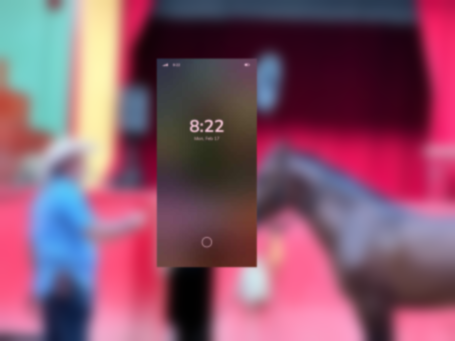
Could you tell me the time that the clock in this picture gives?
8:22
